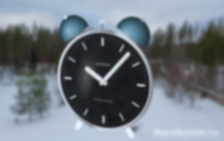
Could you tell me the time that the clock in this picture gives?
10:07
